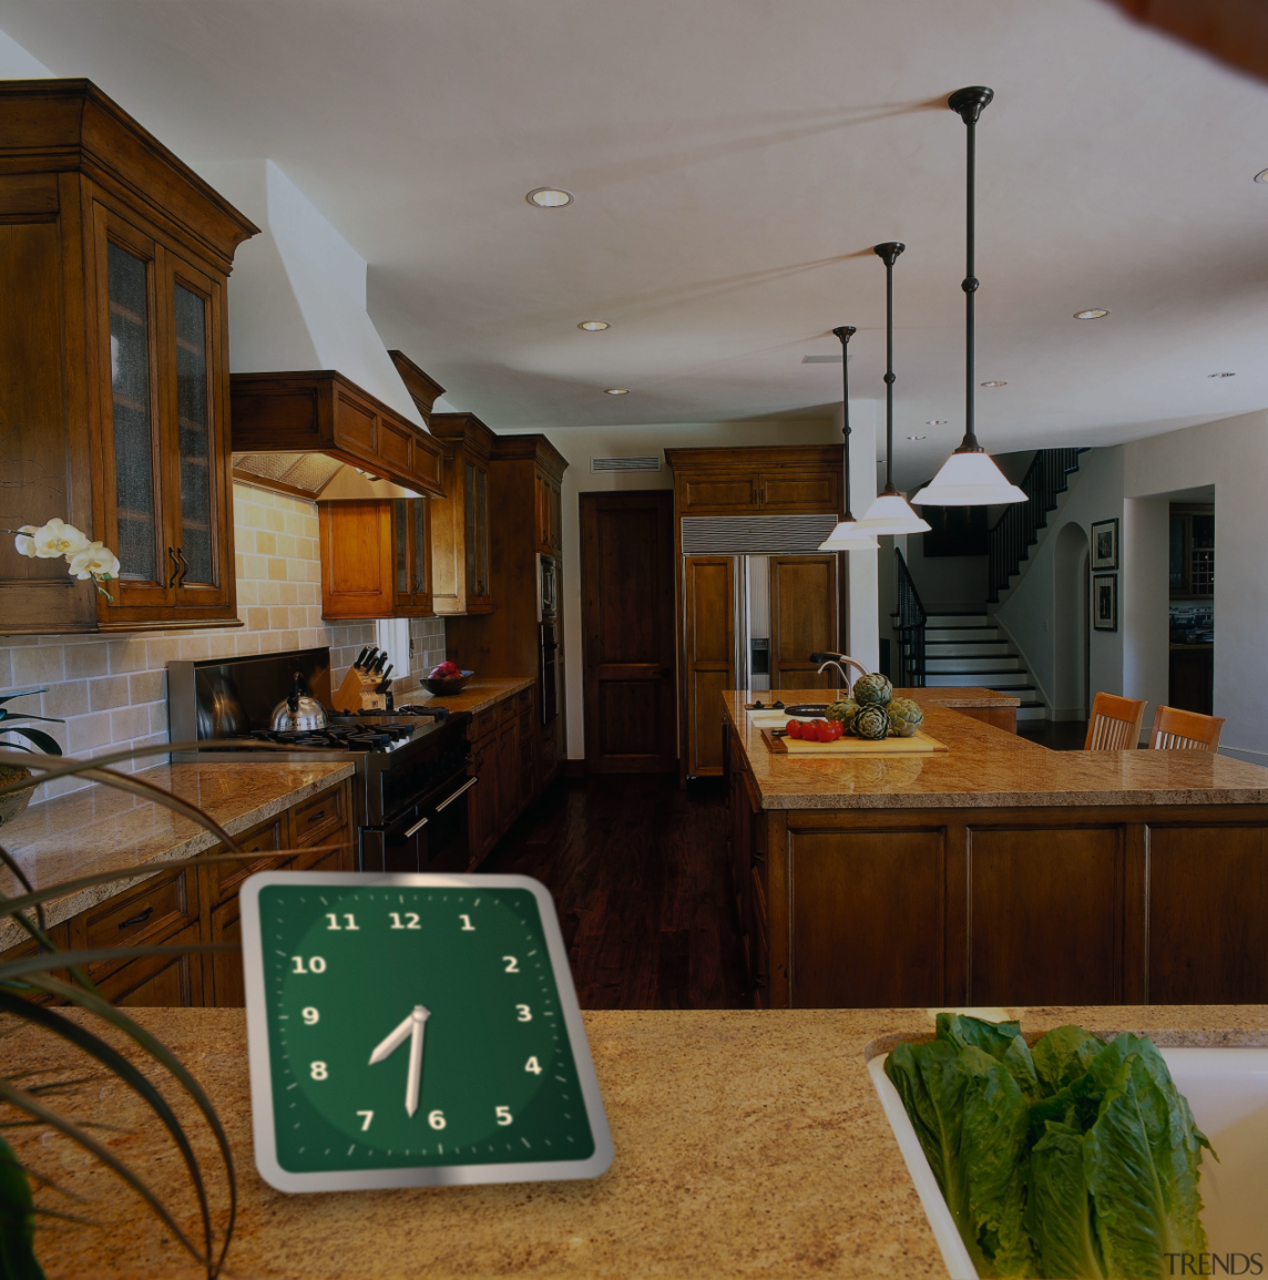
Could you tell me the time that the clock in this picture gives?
7:32
